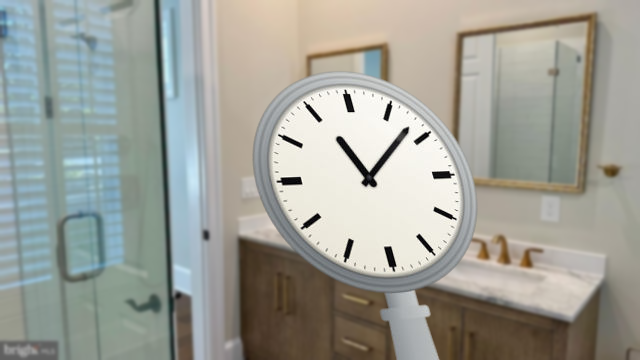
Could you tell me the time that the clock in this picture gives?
11:08
